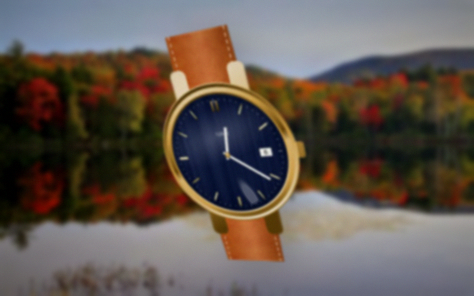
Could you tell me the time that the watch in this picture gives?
12:21
